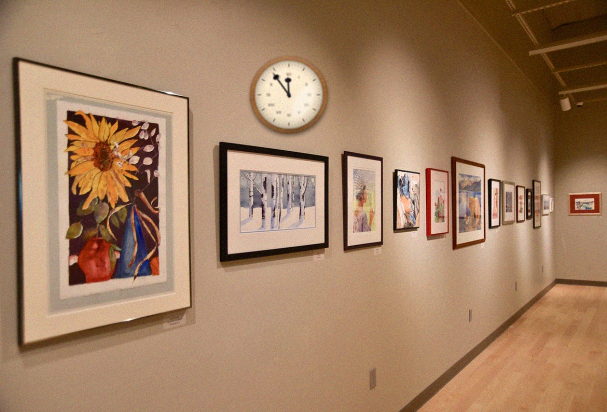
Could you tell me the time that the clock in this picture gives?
11:54
